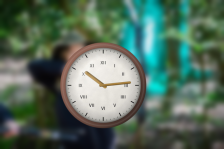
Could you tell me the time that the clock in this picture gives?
10:14
